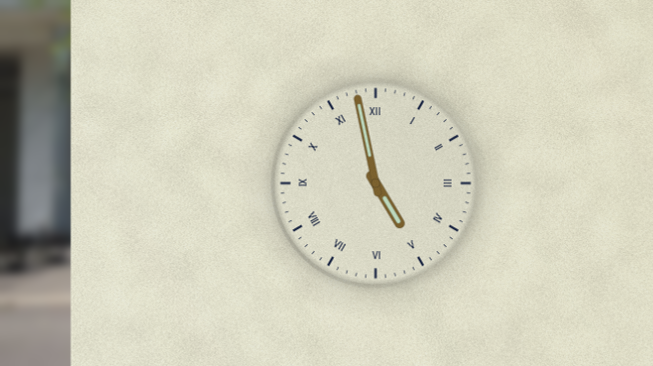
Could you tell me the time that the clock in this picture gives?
4:58
